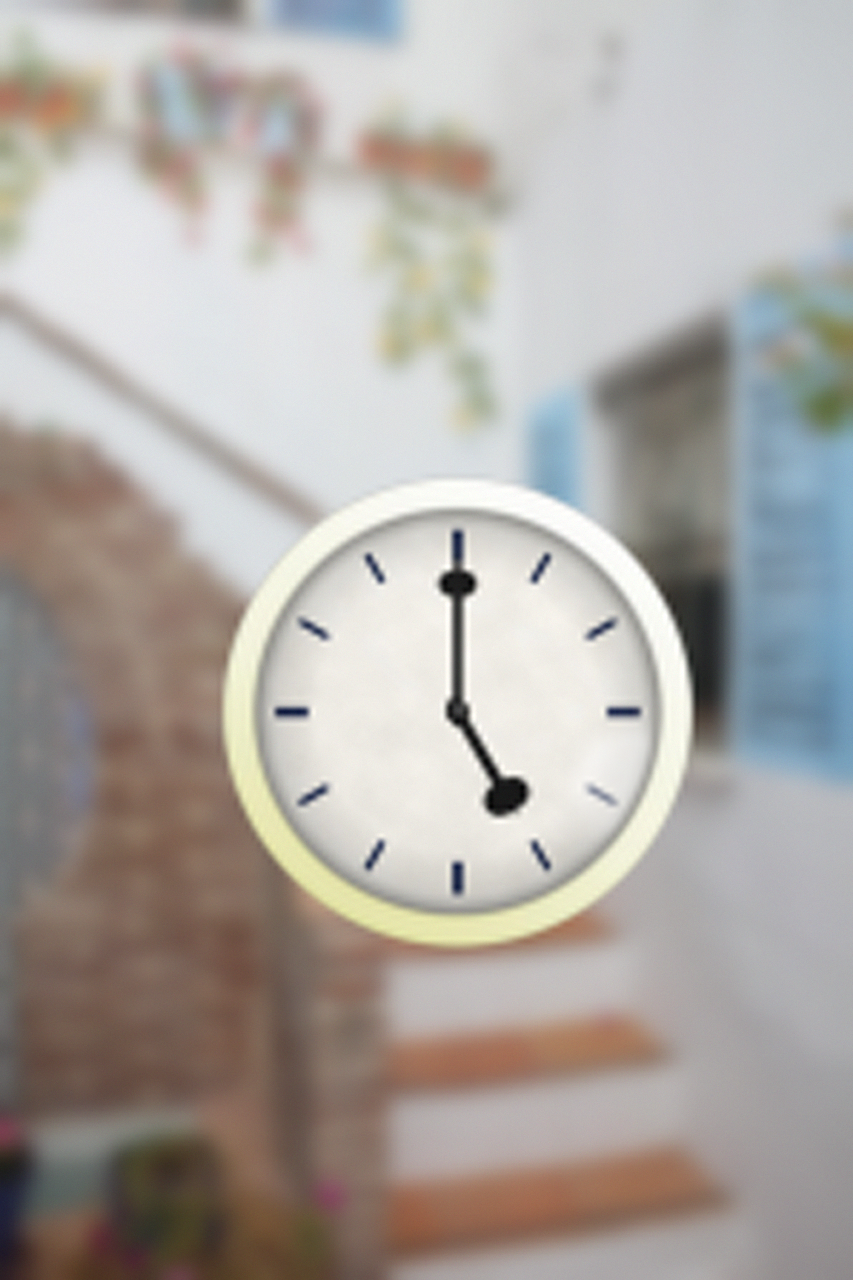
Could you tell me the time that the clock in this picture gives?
5:00
